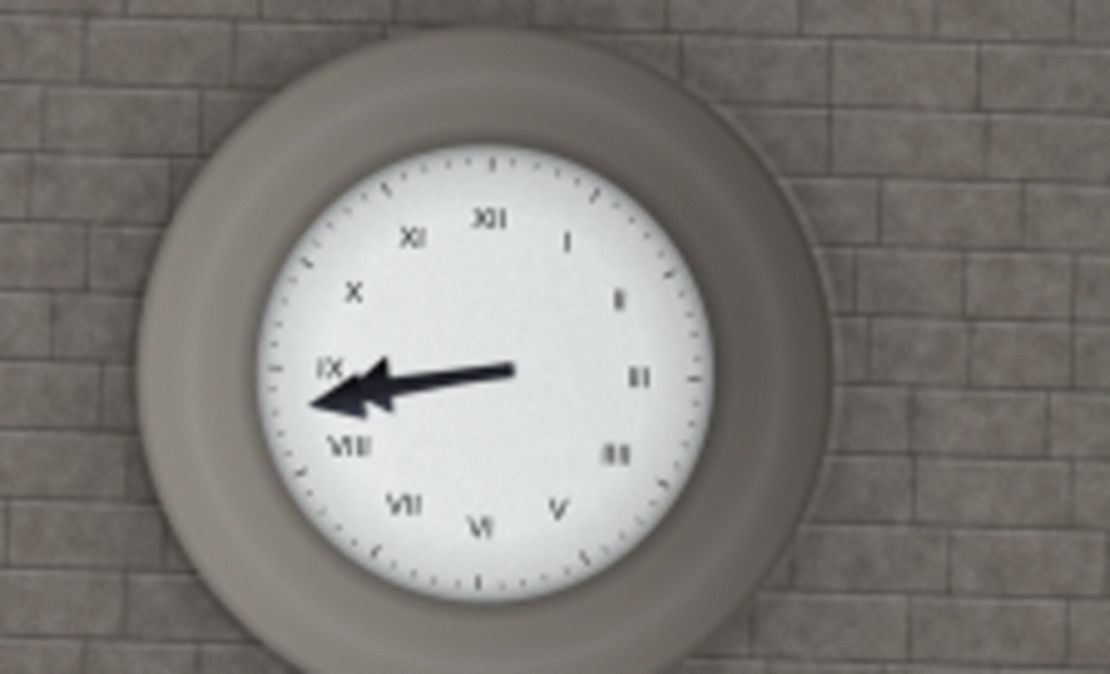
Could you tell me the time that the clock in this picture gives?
8:43
